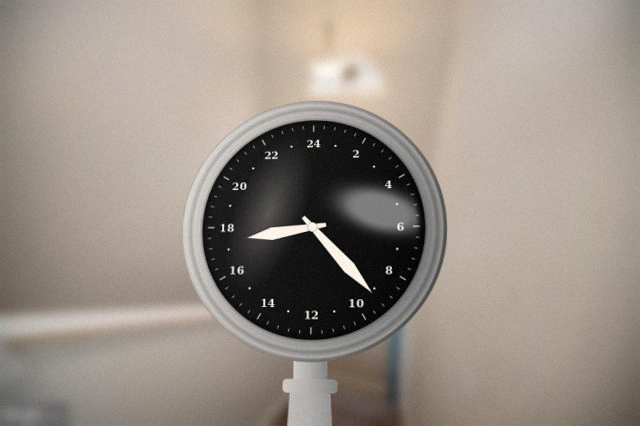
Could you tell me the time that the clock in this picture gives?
17:23
